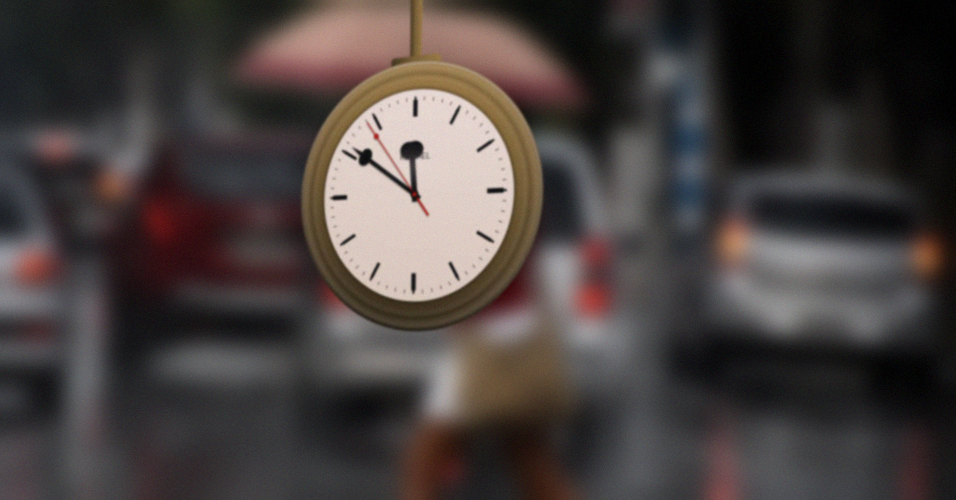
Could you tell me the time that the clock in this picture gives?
11:50:54
